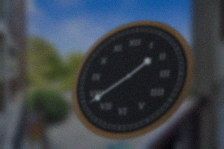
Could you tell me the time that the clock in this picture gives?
1:39
